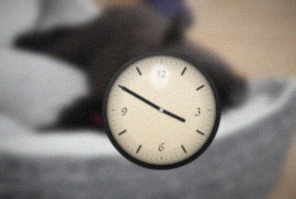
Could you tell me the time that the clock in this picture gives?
3:50
